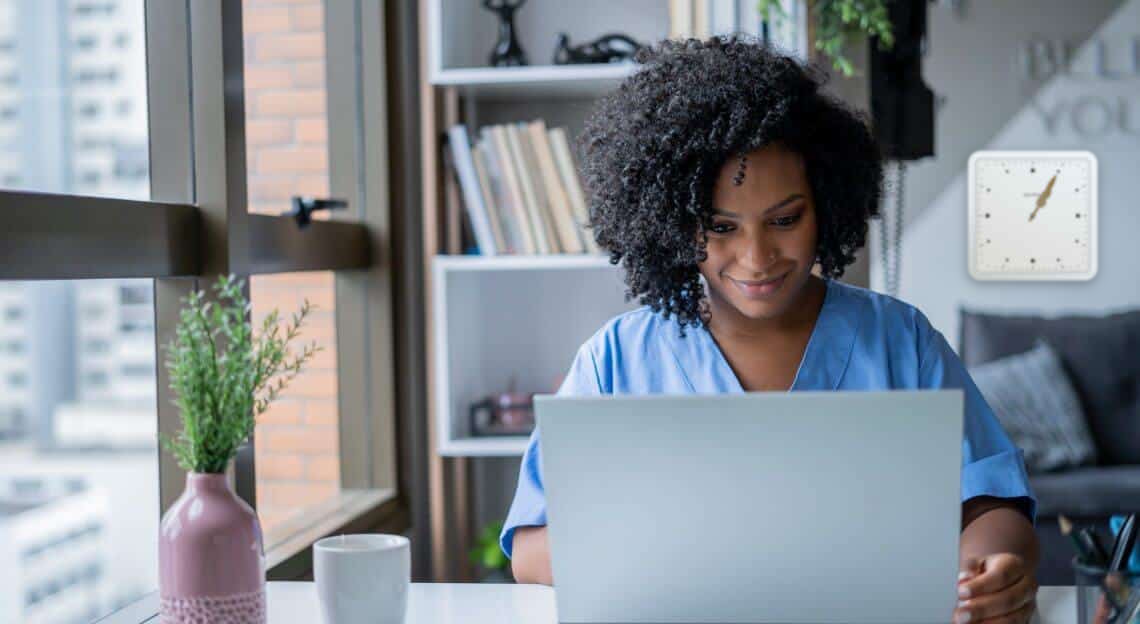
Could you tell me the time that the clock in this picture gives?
1:05
